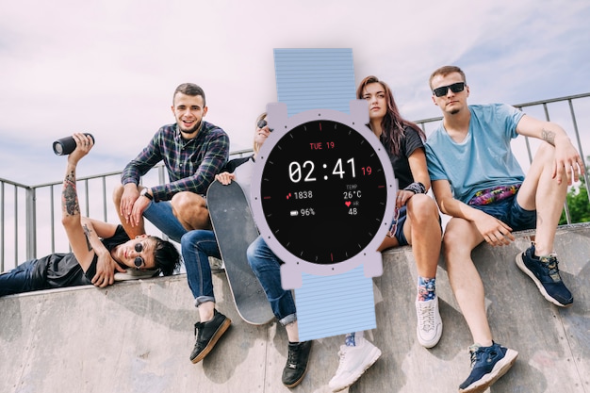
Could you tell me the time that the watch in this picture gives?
2:41:19
